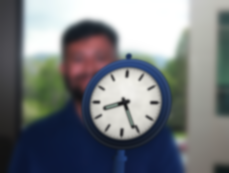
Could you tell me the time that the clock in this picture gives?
8:26
